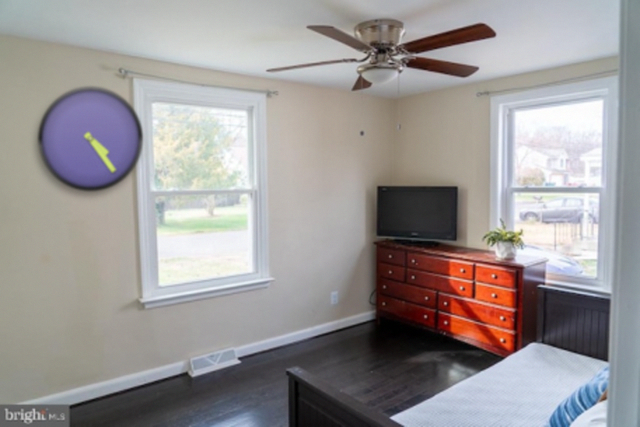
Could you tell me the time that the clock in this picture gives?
4:24
